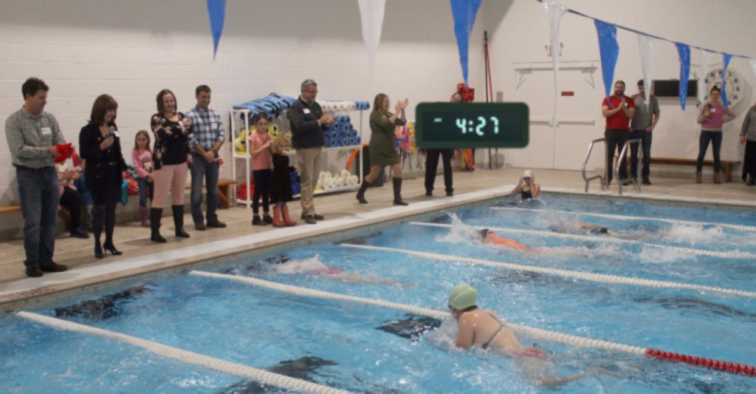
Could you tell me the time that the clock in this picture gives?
4:27
